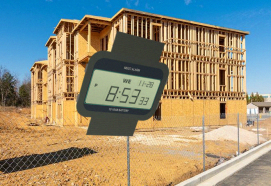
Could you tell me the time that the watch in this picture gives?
8:53:33
